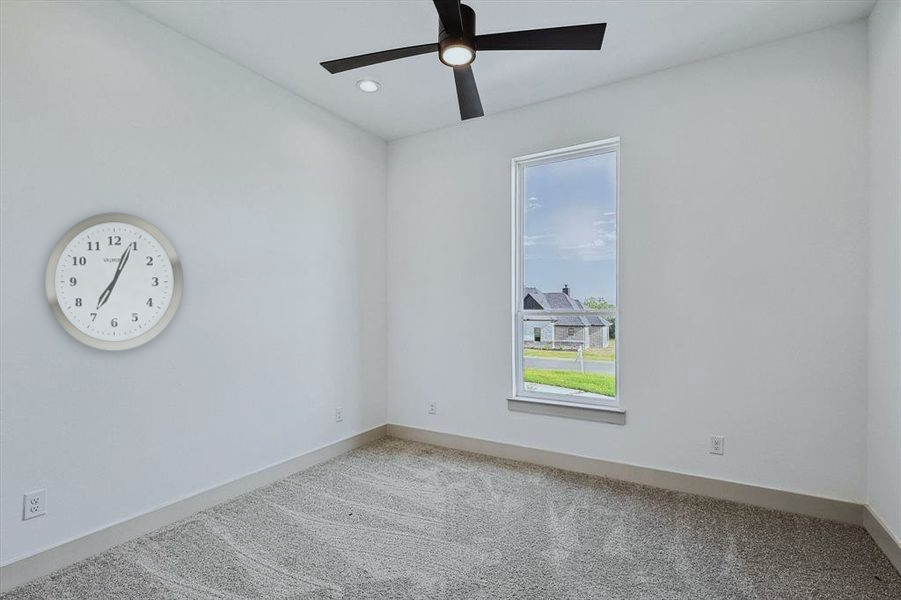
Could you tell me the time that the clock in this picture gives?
7:04
